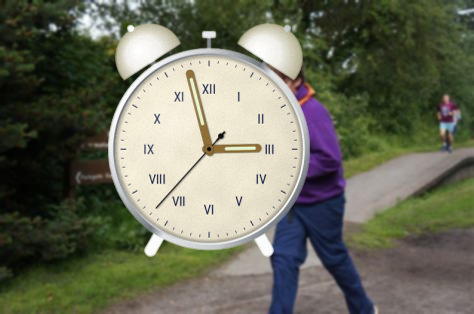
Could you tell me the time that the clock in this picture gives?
2:57:37
